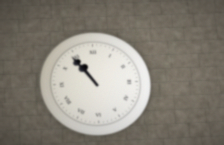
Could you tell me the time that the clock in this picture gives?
10:54
